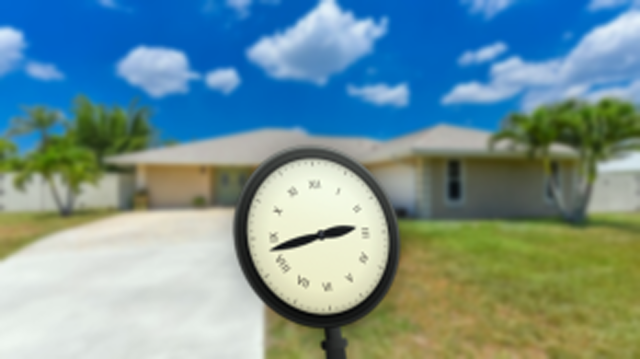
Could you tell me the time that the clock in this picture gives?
2:43
